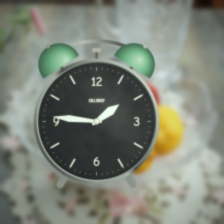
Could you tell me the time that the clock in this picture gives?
1:46
